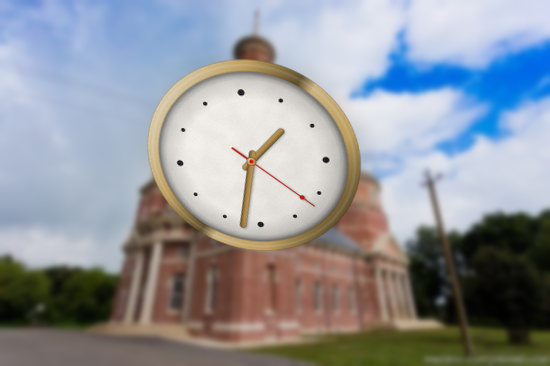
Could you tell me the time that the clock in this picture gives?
1:32:22
